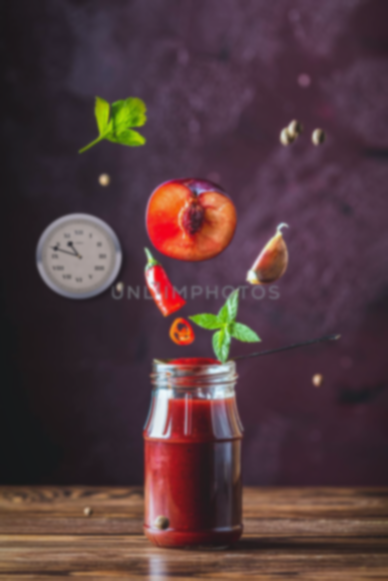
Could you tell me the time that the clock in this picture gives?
10:48
